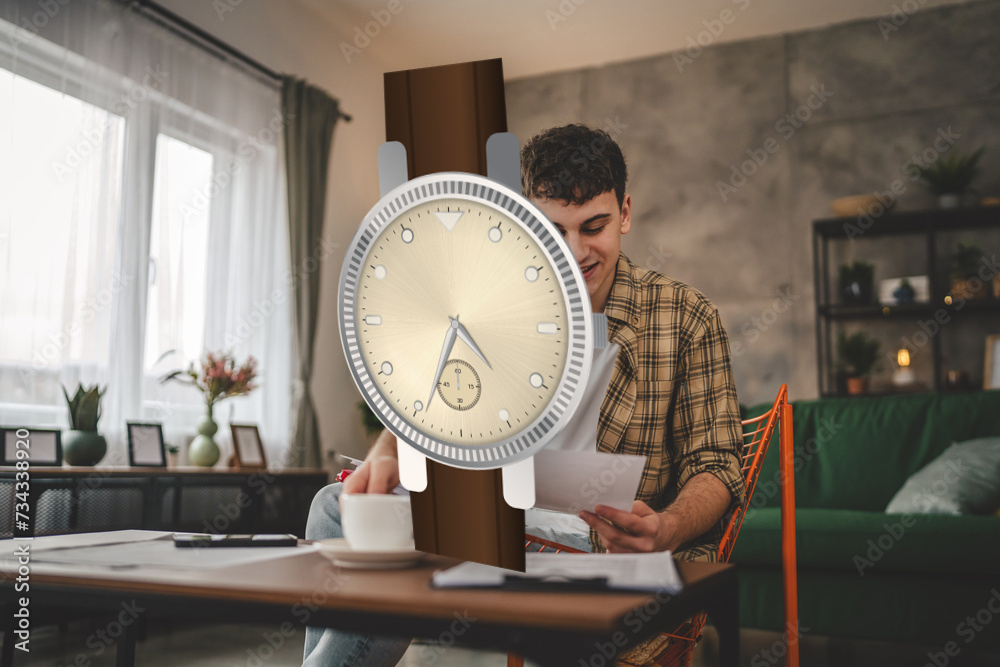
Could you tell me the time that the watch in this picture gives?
4:34
